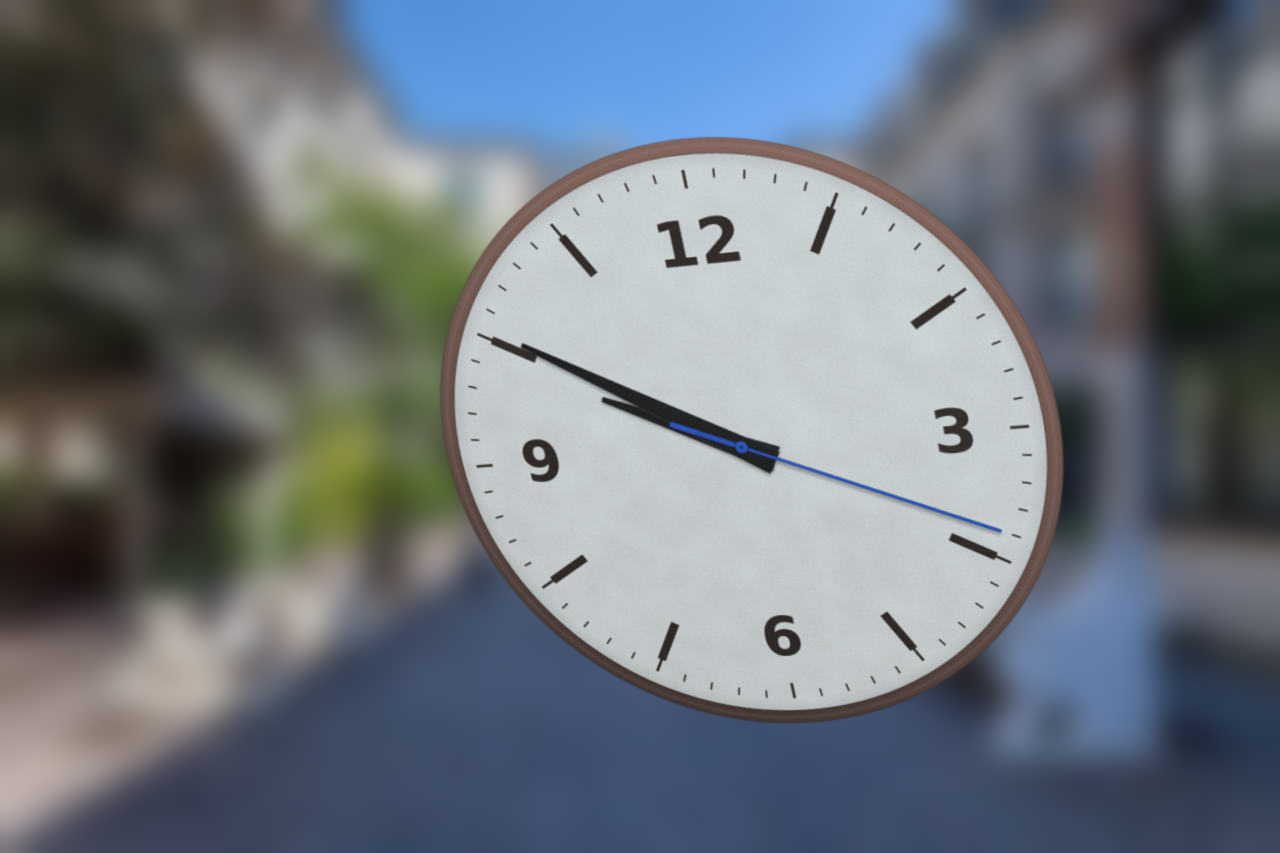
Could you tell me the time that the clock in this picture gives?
9:50:19
